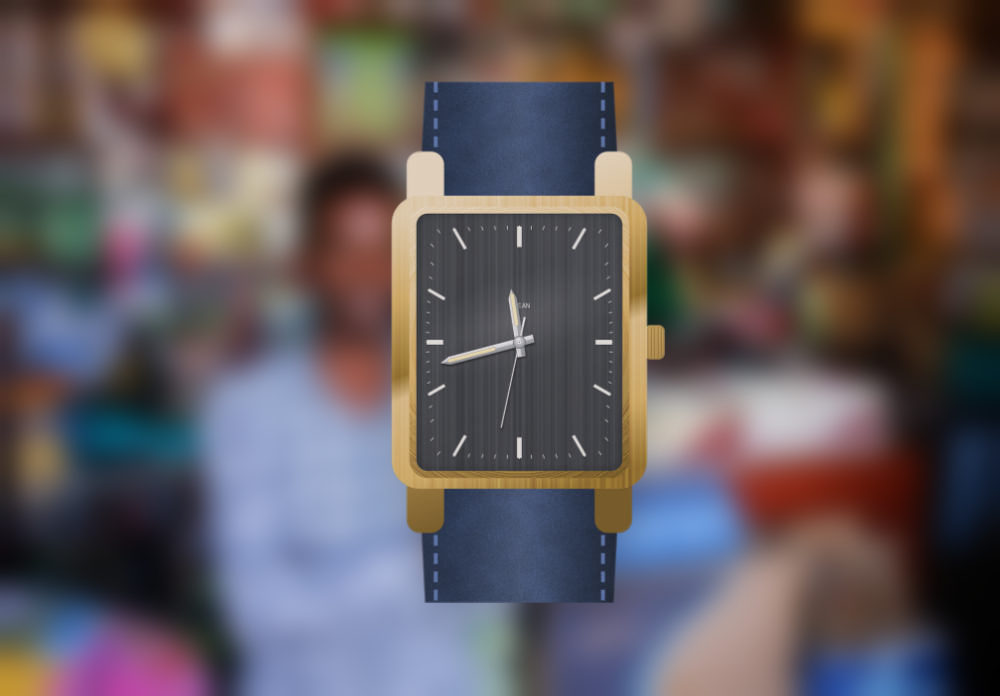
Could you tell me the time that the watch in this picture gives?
11:42:32
